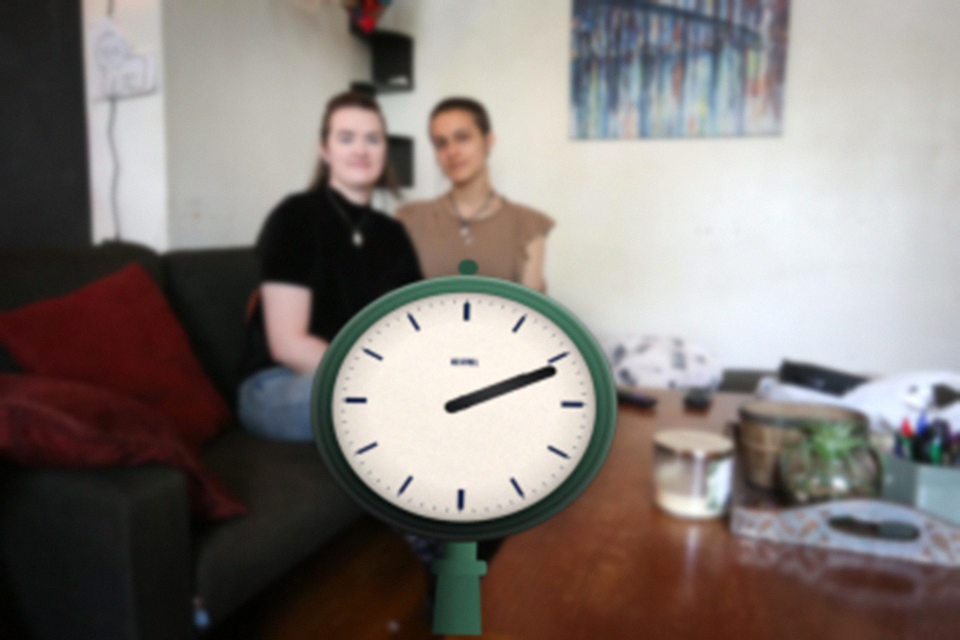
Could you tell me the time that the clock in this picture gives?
2:11
